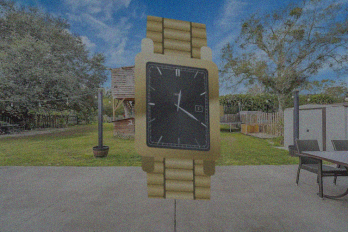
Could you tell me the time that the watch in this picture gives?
12:20
